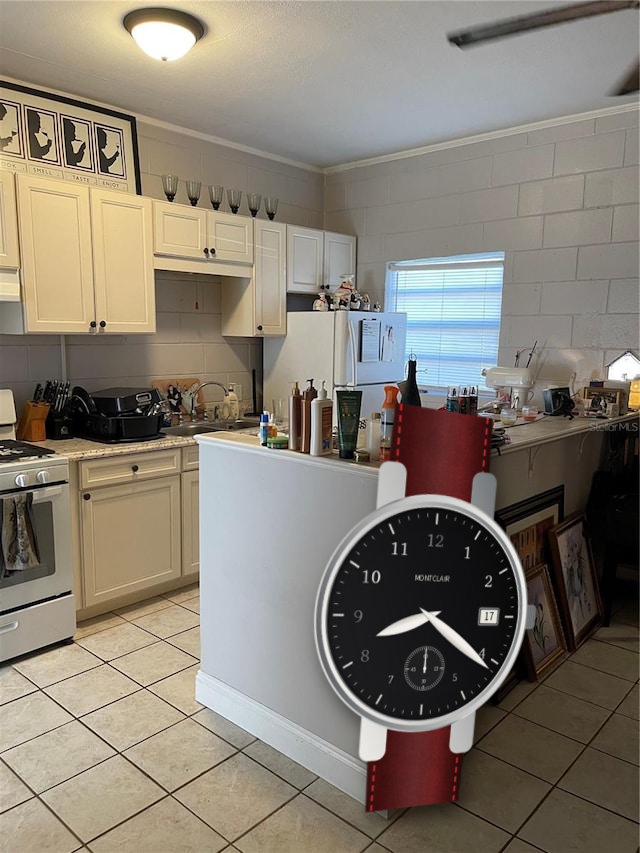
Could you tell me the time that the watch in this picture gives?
8:21
